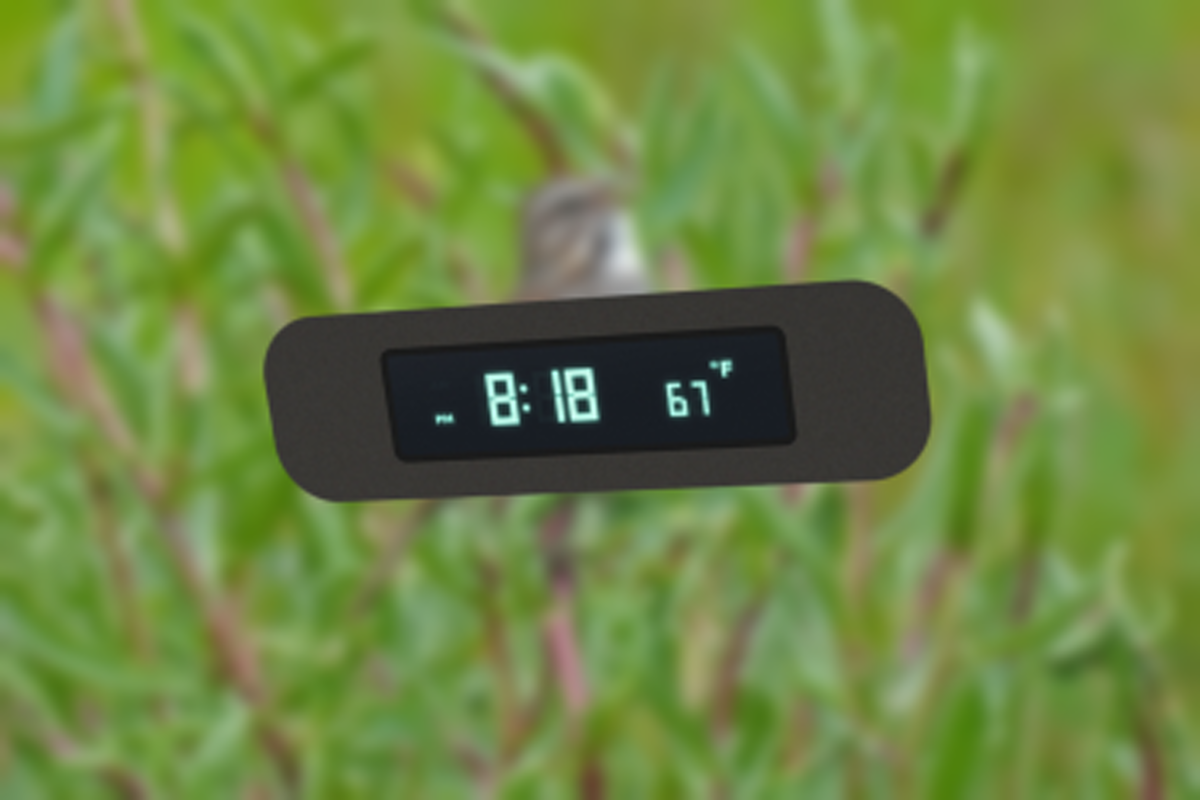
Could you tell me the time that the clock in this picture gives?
8:18
